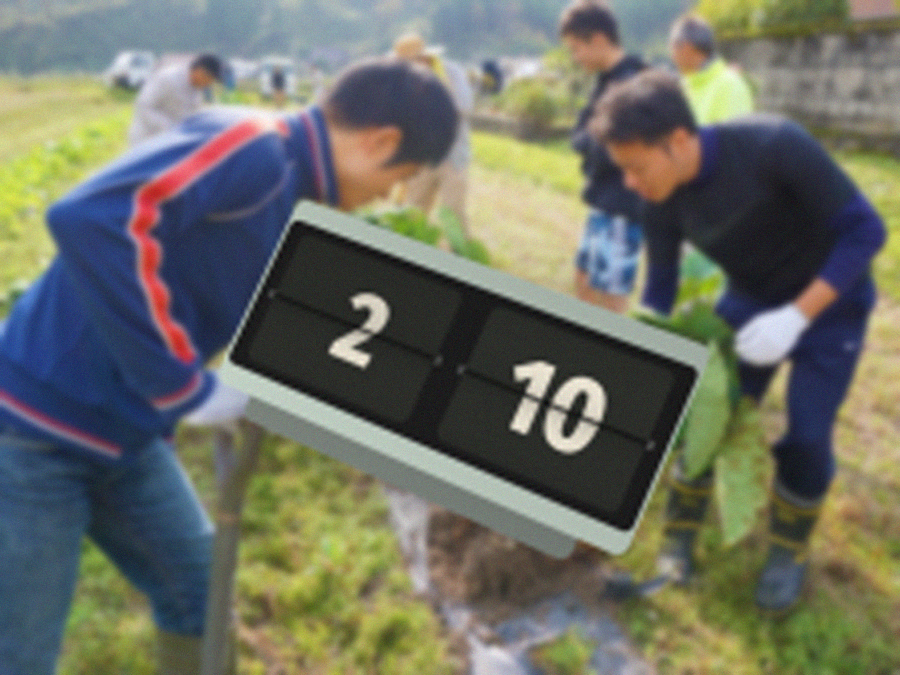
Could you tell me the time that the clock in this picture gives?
2:10
